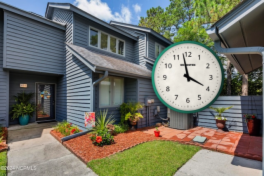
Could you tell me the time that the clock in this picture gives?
3:58
